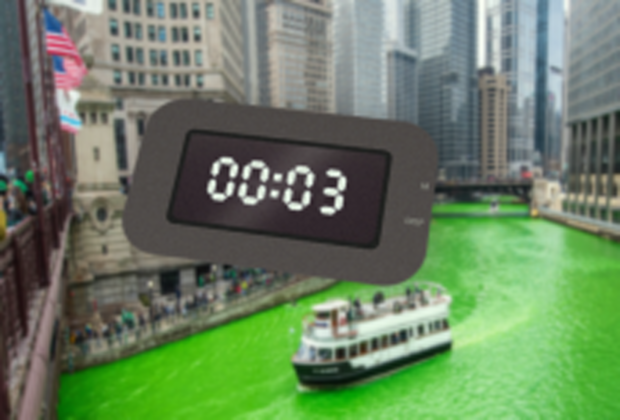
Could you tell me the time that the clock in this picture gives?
0:03
